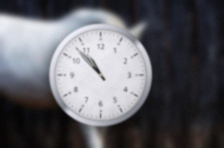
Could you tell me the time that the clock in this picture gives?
10:53
